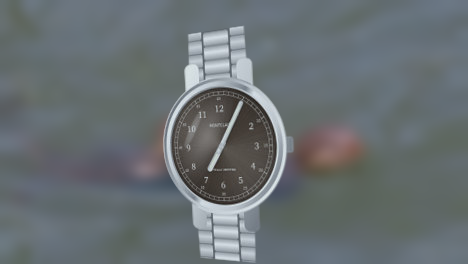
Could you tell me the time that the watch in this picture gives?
7:05
